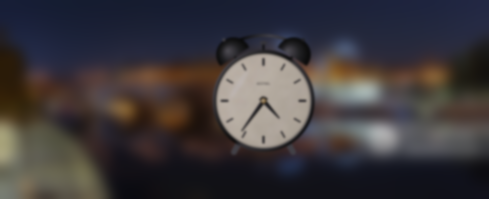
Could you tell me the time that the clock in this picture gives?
4:36
